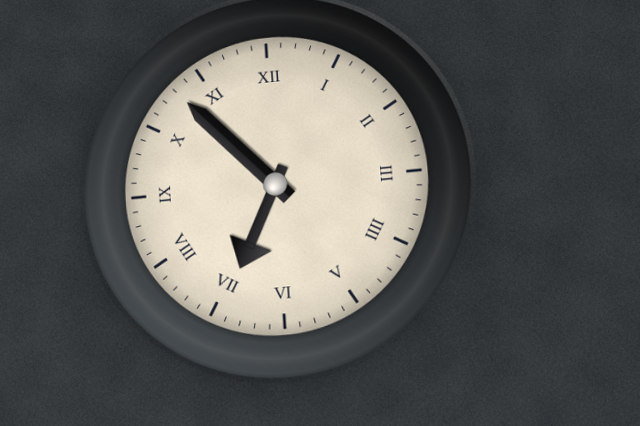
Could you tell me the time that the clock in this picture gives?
6:53
